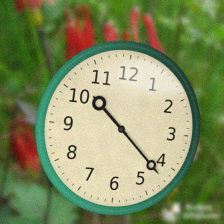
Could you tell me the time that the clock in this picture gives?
10:22
